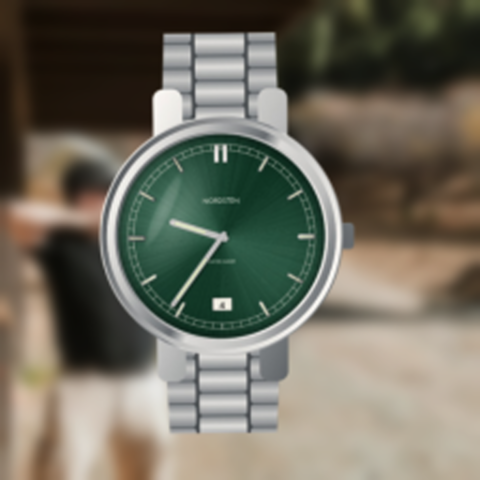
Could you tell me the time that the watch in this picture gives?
9:36
